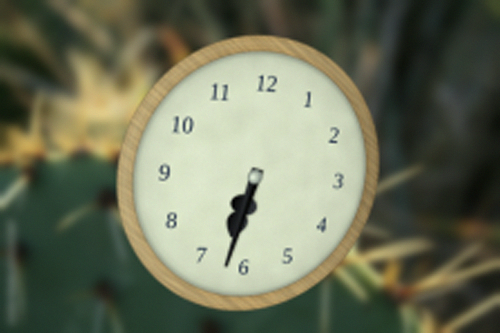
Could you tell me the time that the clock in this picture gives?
6:32
